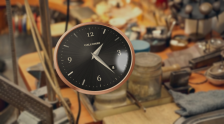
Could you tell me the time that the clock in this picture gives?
1:24
